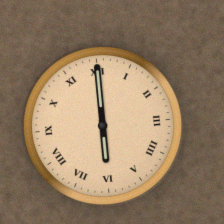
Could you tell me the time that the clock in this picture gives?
6:00
